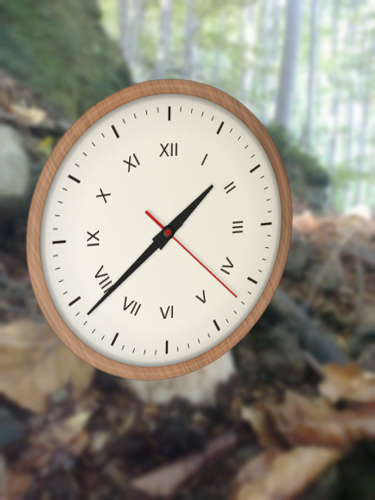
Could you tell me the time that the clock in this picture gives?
1:38:22
